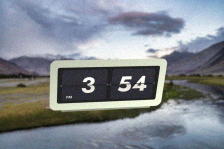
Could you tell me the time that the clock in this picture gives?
3:54
